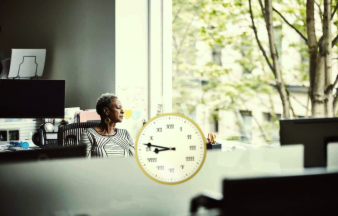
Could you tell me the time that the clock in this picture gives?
8:47
